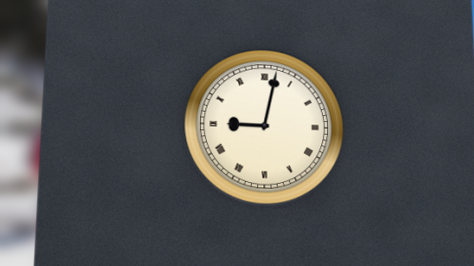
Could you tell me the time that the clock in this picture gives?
9:02
